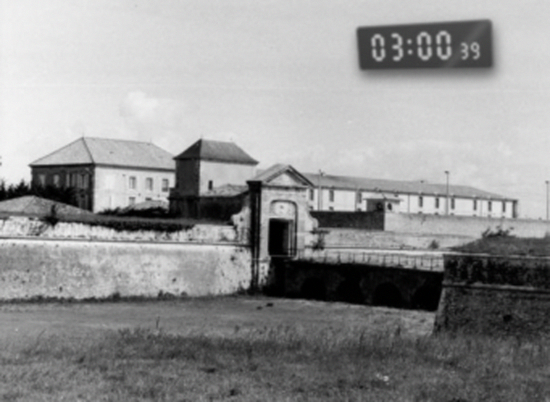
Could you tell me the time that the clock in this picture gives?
3:00:39
